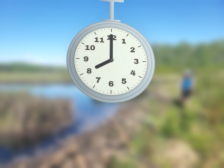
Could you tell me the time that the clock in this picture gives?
8:00
